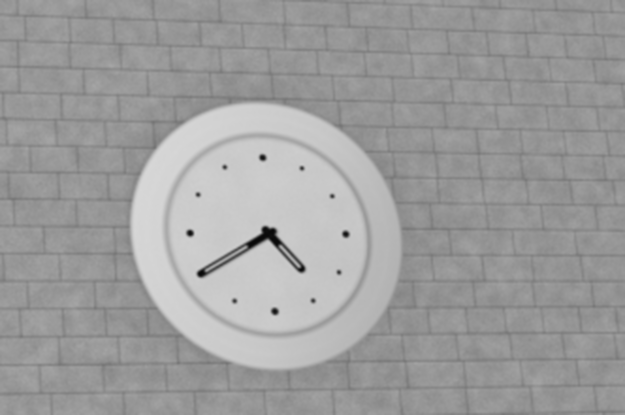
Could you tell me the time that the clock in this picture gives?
4:40
